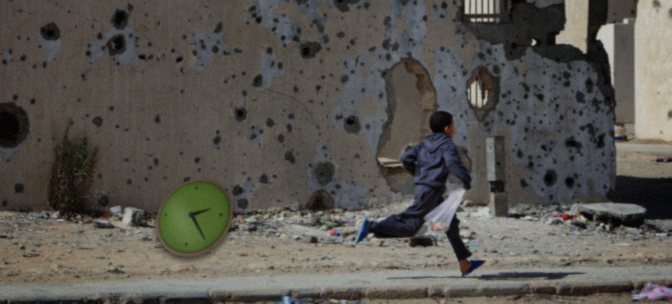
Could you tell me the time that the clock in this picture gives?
2:24
